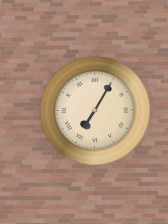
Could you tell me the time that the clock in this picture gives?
7:05
